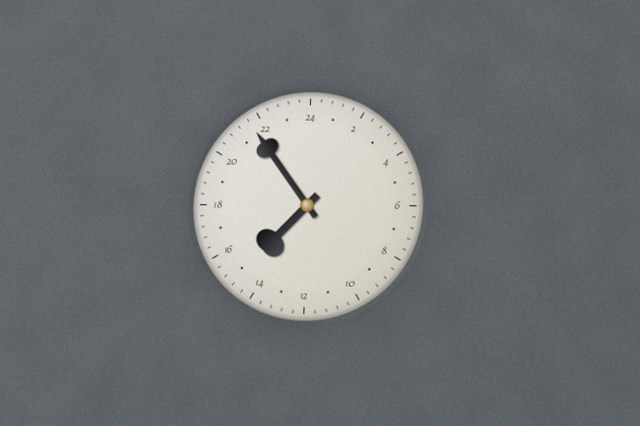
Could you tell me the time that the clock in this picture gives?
14:54
